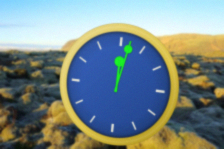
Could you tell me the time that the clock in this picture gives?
12:02
